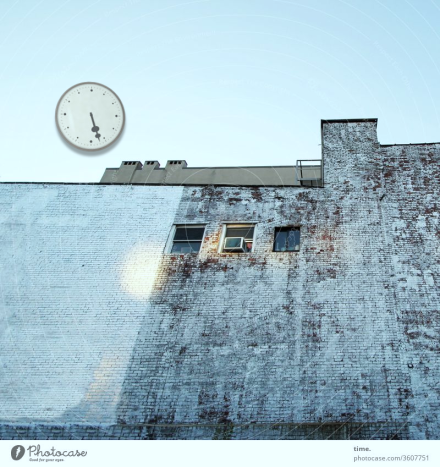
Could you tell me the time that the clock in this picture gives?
5:27
